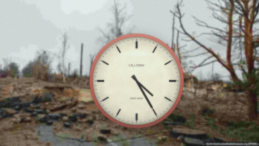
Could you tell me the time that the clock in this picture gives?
4:25
